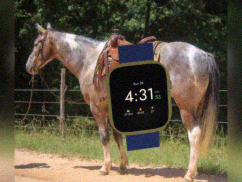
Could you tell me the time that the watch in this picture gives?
4:31
